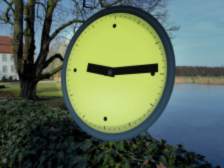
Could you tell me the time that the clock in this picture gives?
9:14
